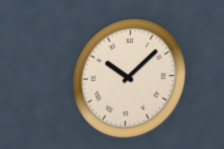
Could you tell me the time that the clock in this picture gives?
10:08
